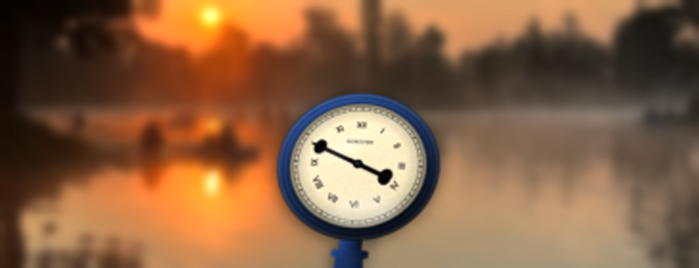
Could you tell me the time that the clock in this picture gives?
3:49
